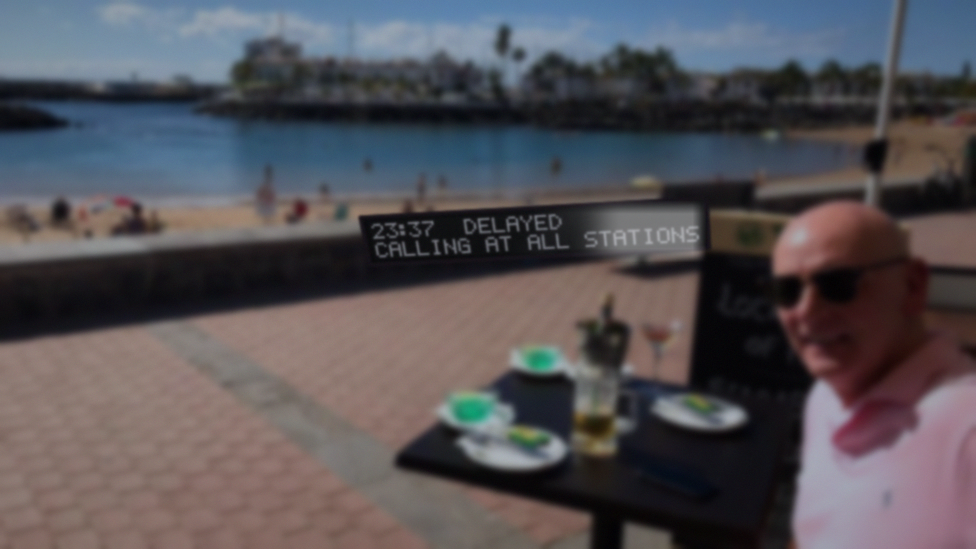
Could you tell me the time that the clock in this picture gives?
23:37
